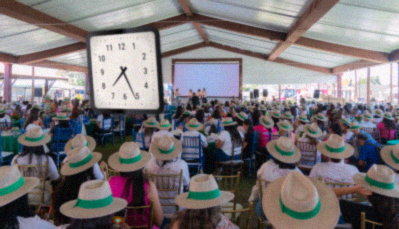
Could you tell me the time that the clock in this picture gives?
7:26
